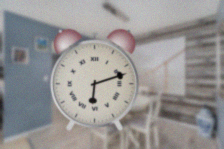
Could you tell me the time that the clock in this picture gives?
6:12
